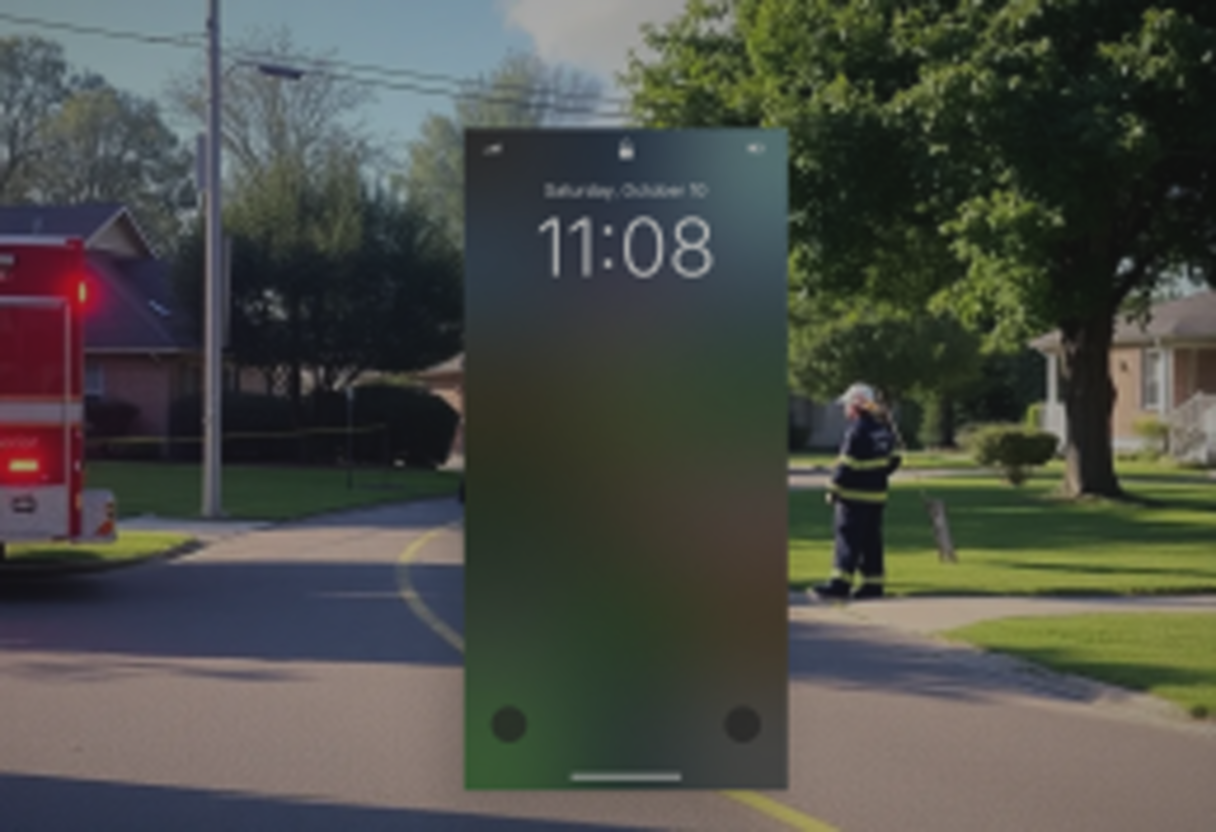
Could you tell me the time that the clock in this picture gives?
11:08
